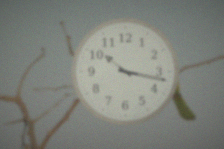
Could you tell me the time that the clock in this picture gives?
10:17
